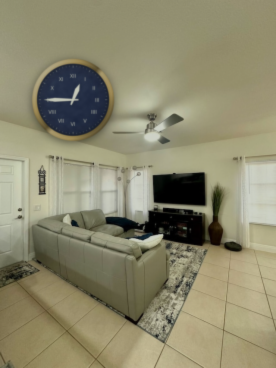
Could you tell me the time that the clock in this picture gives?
12:45
